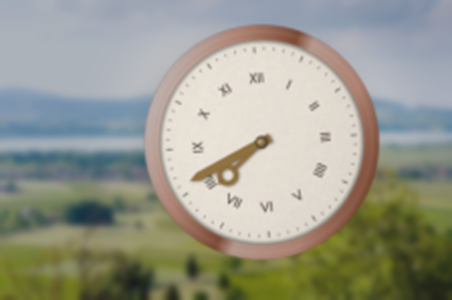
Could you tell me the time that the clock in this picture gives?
7:41
